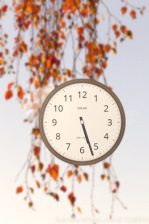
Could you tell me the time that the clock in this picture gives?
5:27
